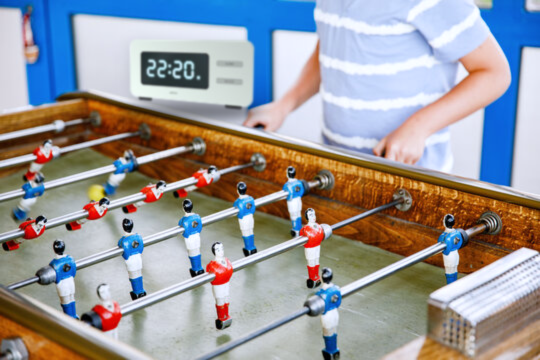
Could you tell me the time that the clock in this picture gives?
22:20
